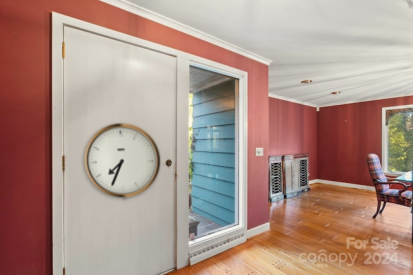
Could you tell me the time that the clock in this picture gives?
7:34
